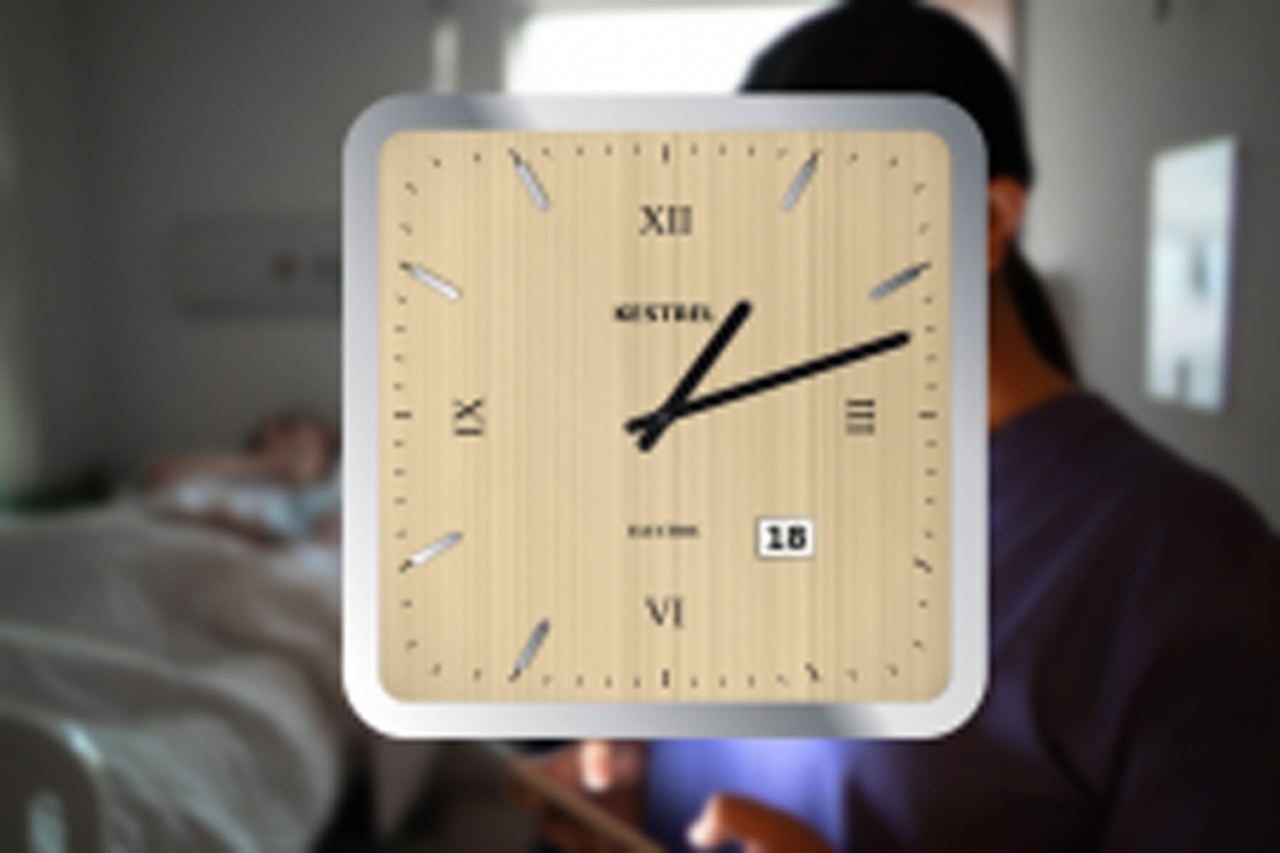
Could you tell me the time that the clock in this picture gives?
1:12
